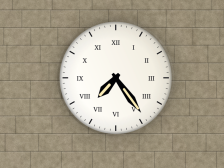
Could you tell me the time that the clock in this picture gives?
7:24
